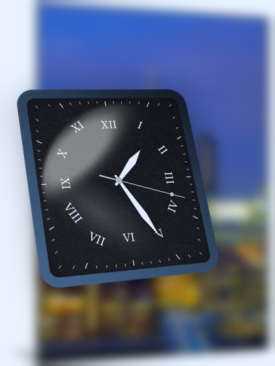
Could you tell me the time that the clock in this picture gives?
1:25:18
